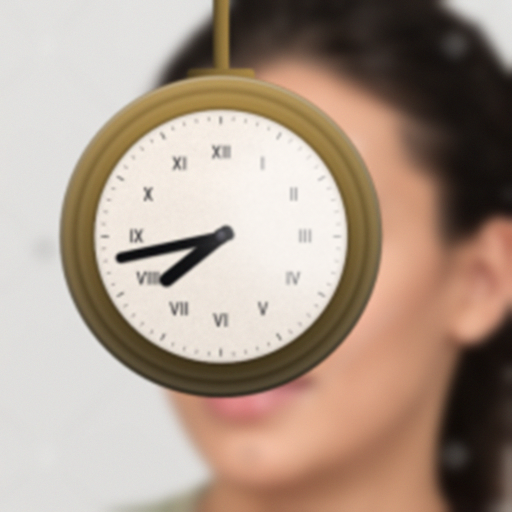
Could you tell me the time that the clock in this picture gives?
7:43
